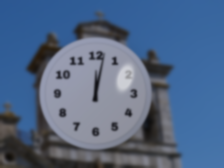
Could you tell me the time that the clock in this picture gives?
12:02
